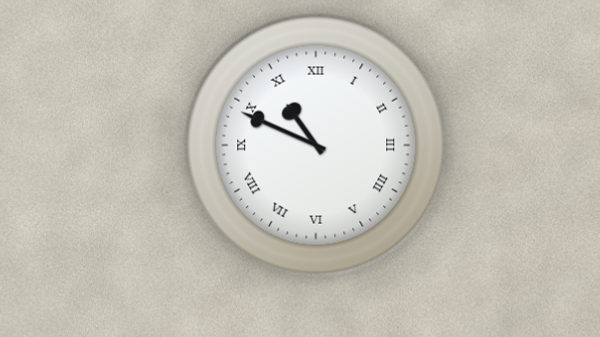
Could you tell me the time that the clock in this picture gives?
10:49
